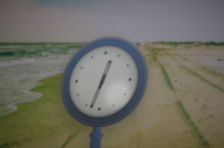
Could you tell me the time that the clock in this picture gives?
12:33
